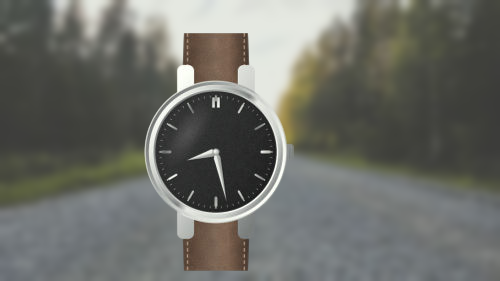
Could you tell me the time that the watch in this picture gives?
8:28
